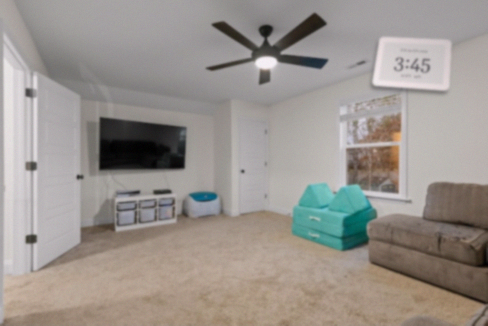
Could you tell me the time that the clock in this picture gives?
3:45
